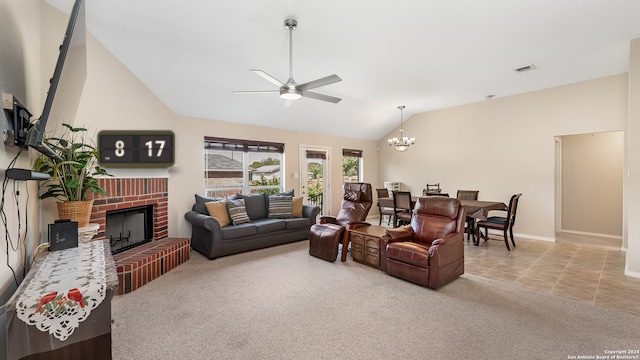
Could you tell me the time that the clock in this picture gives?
8:17
